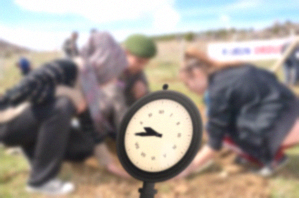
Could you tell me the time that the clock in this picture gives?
9:45
